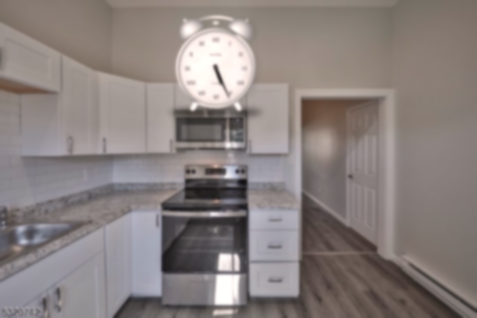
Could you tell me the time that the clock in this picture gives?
5:26
